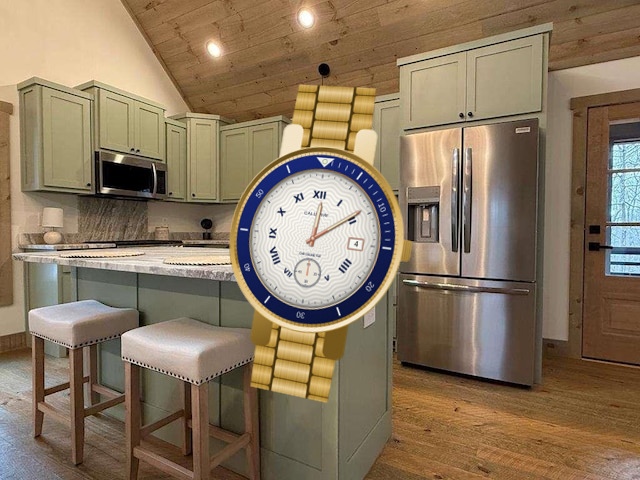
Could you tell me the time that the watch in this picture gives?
12:09
